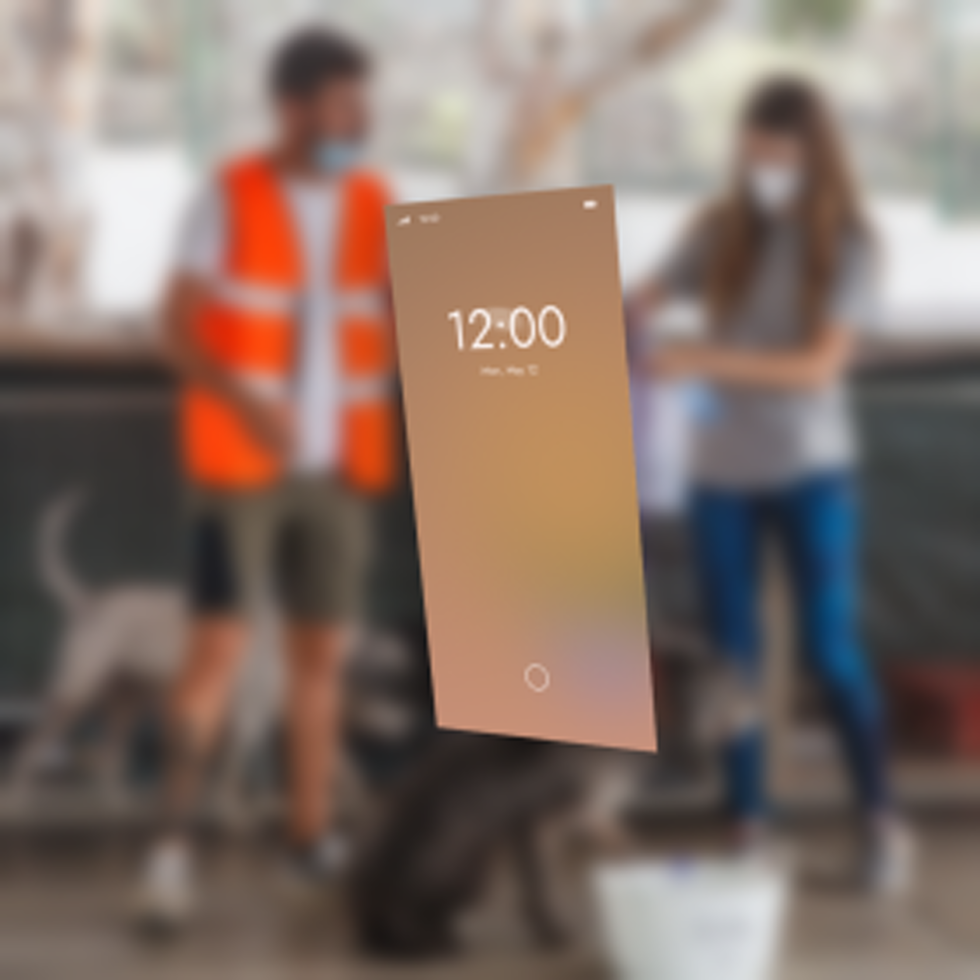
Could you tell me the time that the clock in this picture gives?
12:00
